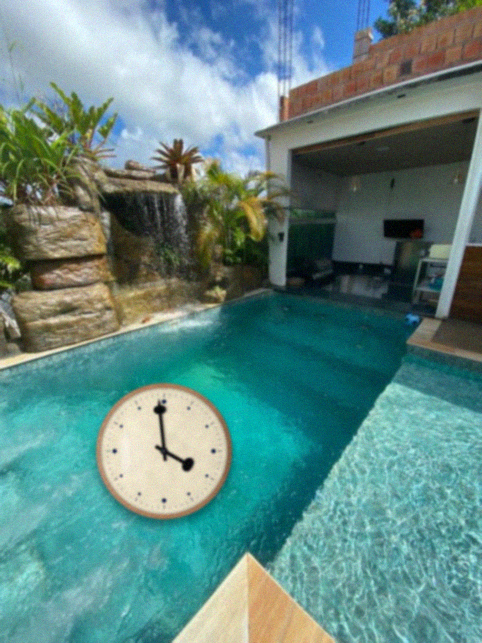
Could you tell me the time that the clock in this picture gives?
3:59
